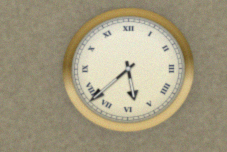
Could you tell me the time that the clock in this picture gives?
5:38
